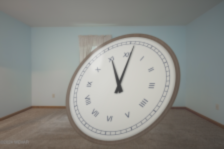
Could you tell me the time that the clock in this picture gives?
11:01
